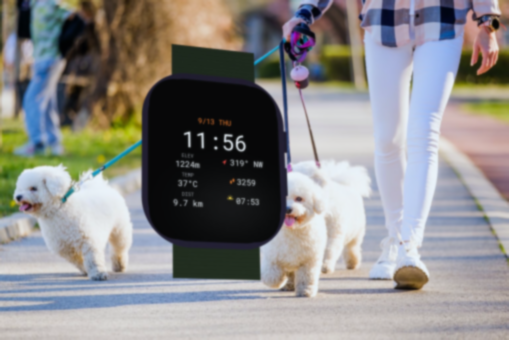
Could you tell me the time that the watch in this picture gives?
11:56
